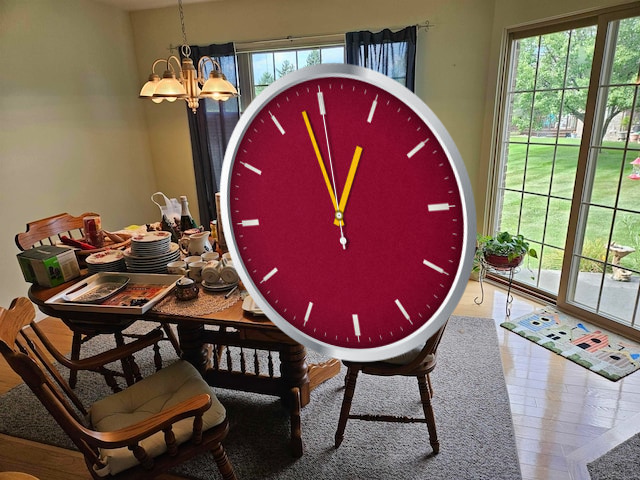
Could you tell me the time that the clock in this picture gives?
12:58:00
